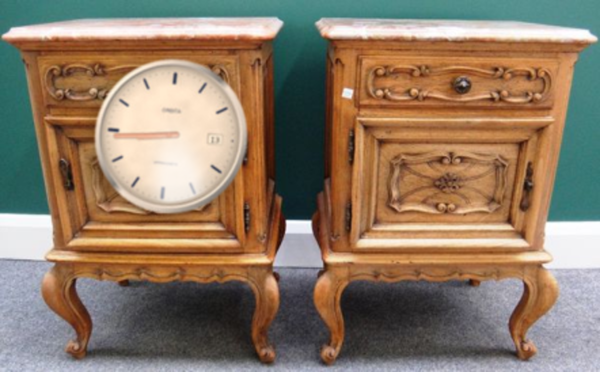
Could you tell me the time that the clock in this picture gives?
8:44
